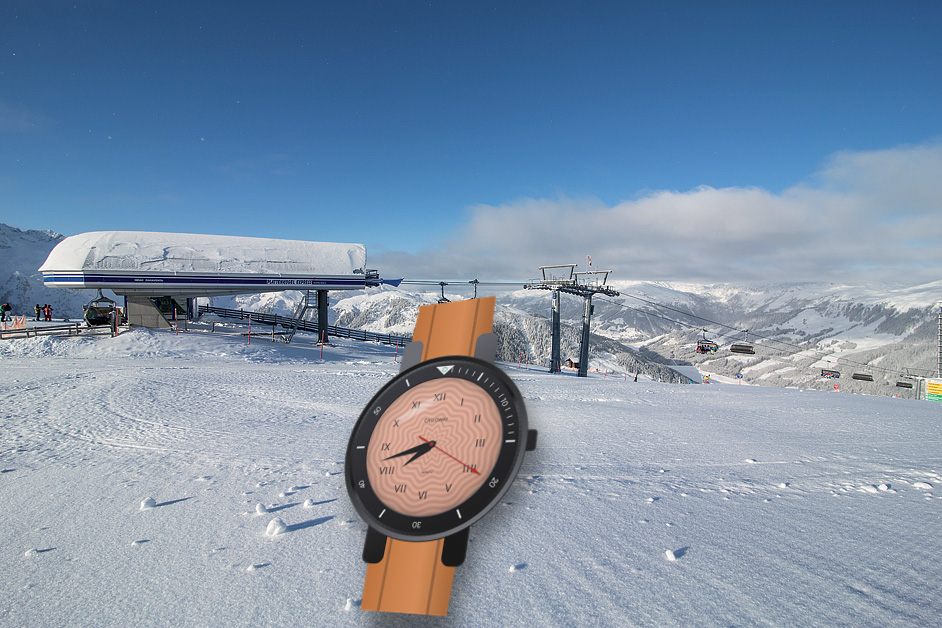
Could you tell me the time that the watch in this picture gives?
7:42:20
